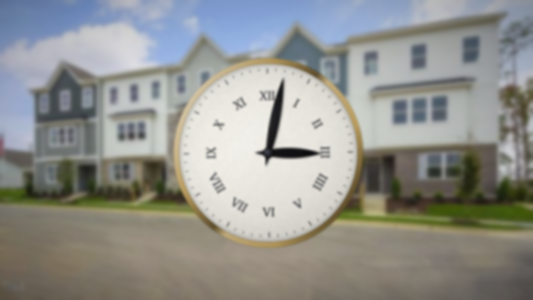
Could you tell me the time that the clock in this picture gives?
3:02
